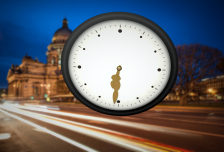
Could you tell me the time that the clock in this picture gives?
6:31
